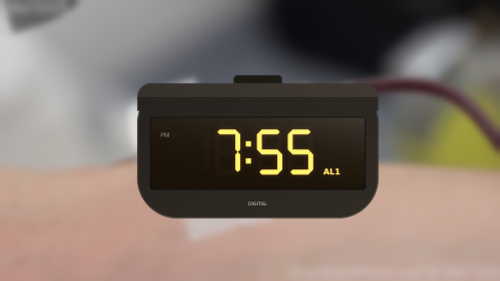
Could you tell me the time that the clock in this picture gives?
7:55
